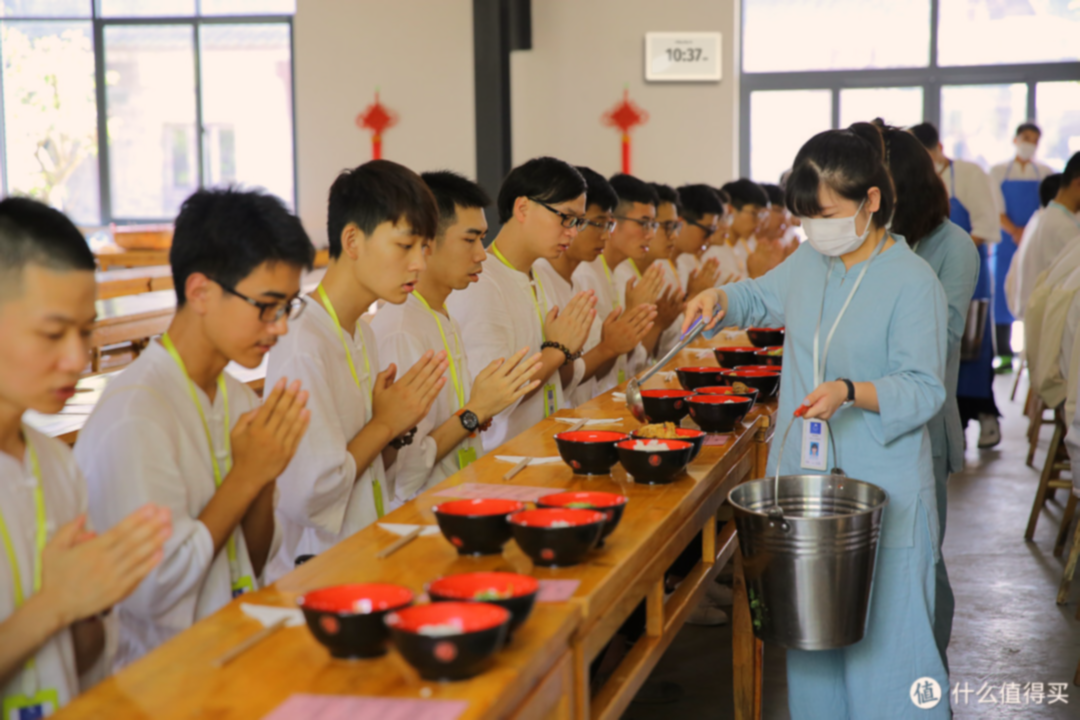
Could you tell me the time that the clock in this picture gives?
10:37
